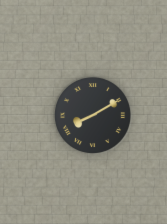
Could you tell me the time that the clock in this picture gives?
8:10
